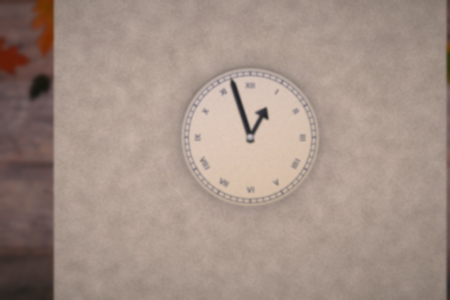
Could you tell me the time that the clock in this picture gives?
12:57
